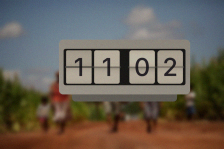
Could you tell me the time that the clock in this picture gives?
11:02
